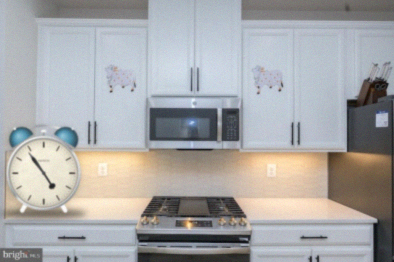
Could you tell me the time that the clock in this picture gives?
4:54
